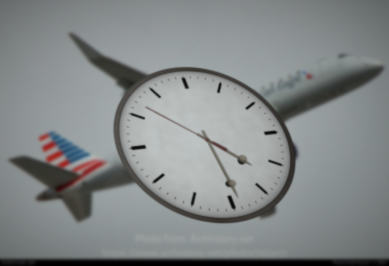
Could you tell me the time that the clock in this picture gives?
4:28:52
